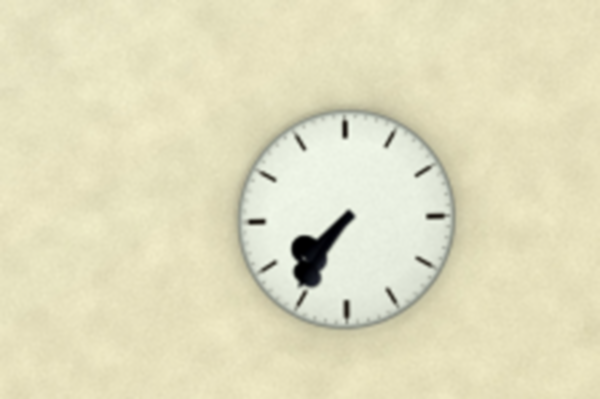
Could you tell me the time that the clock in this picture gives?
7:36
